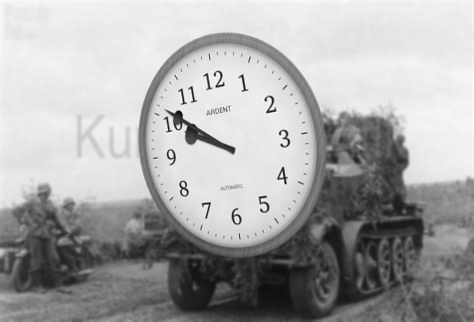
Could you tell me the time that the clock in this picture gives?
9:51
